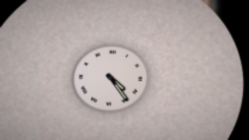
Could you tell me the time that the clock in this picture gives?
4:24
